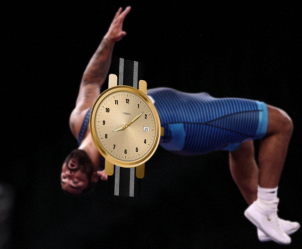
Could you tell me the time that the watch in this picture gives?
8:08
